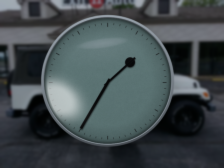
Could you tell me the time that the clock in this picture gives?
1:35
